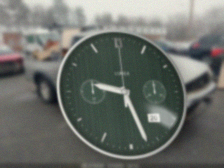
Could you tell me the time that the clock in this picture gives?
9:27
